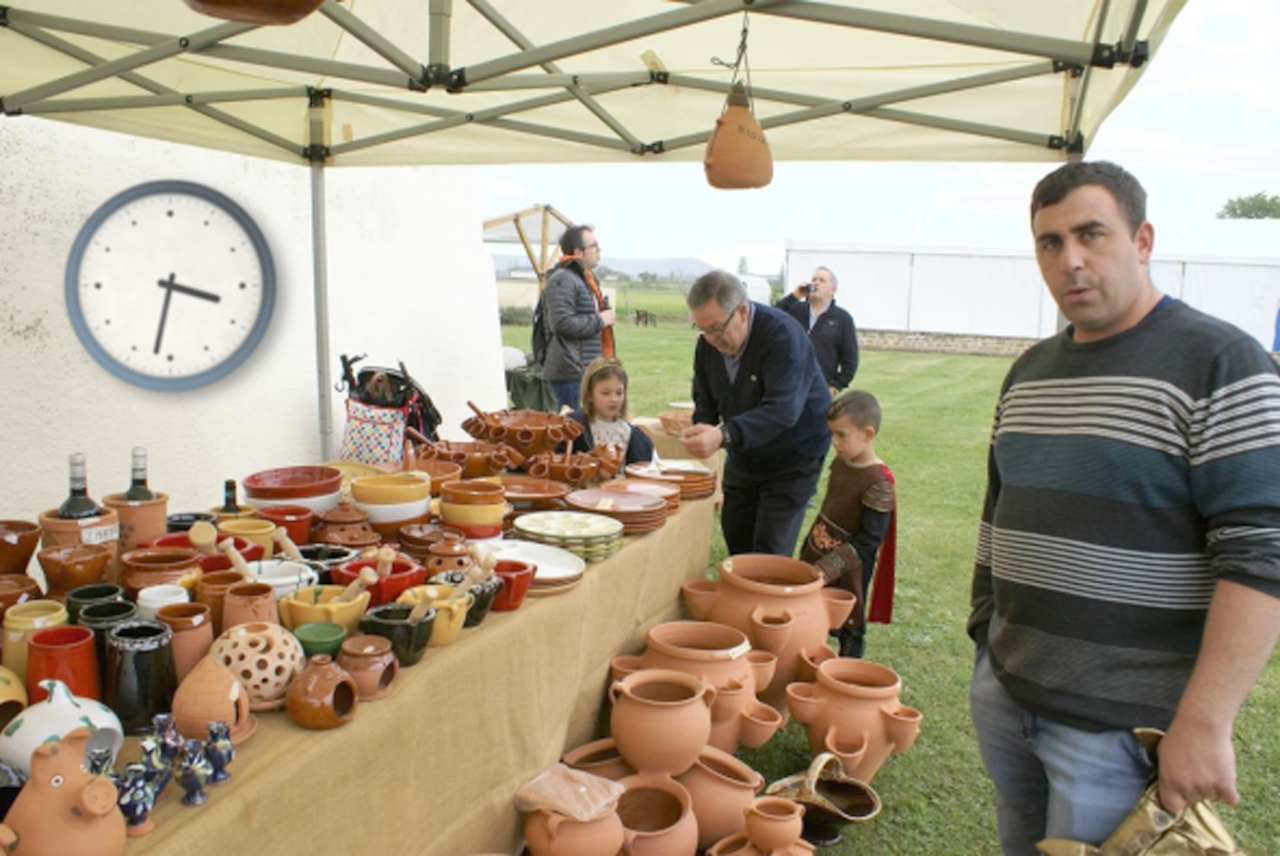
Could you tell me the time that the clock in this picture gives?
3:32
